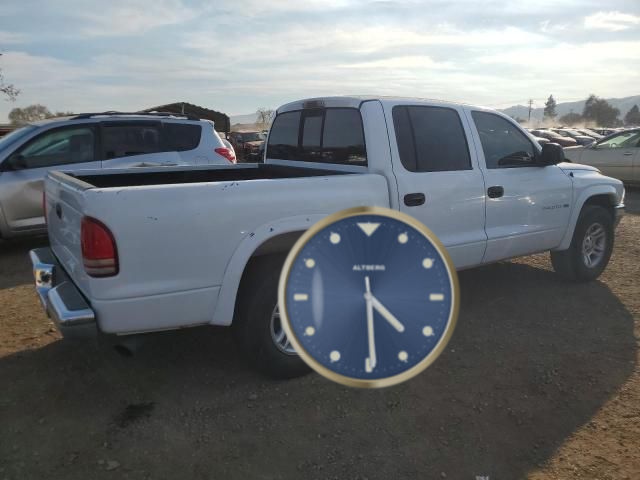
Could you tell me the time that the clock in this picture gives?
4:29:29
